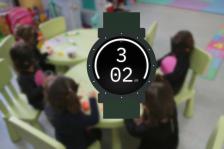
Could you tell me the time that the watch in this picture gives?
3:02
